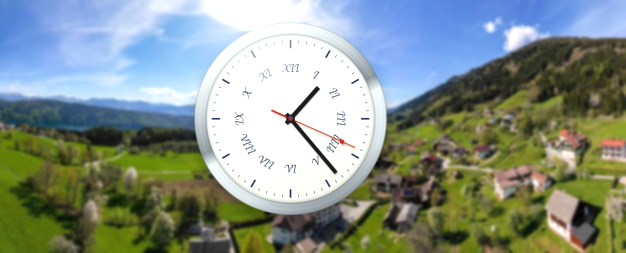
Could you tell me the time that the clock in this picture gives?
1:23:19
